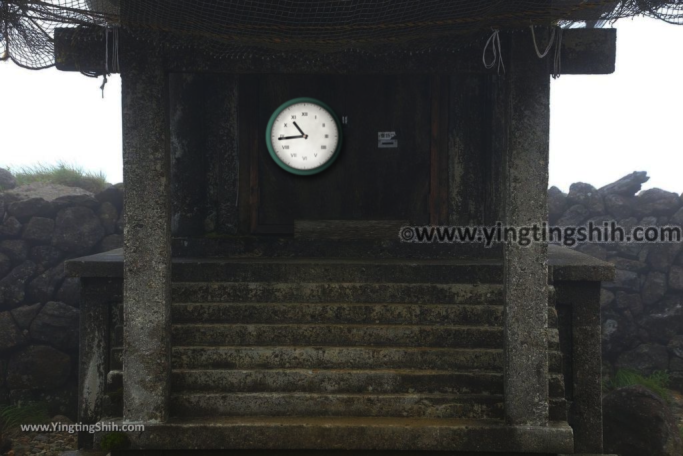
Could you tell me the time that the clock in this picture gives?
10:44
